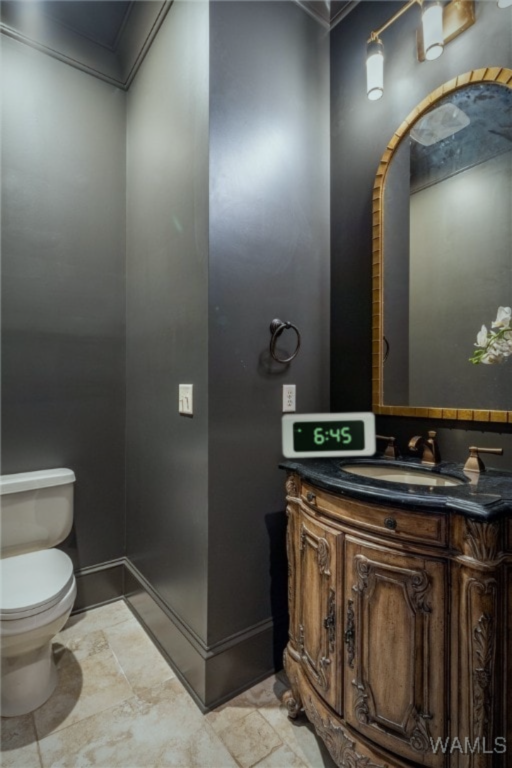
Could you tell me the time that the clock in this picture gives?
6:45
